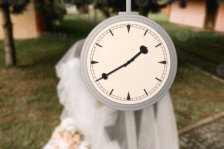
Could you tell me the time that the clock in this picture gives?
1:40
